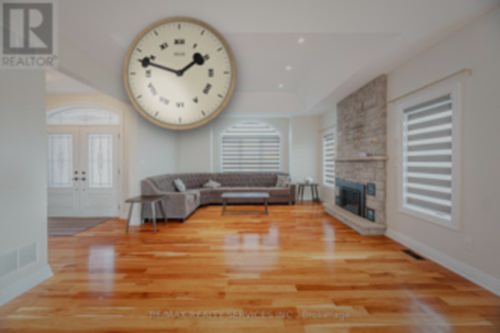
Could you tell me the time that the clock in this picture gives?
1:48
